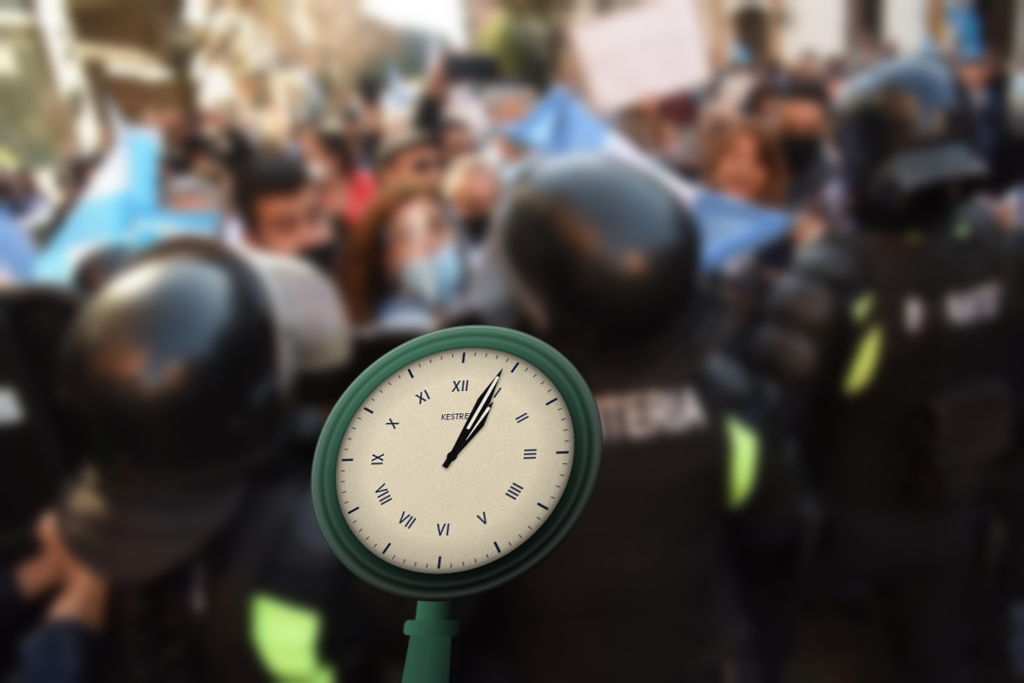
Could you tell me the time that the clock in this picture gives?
1:04
